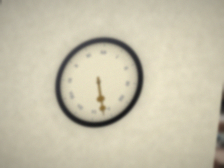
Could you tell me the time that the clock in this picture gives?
5:27
